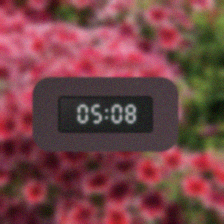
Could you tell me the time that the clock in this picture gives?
5:08
